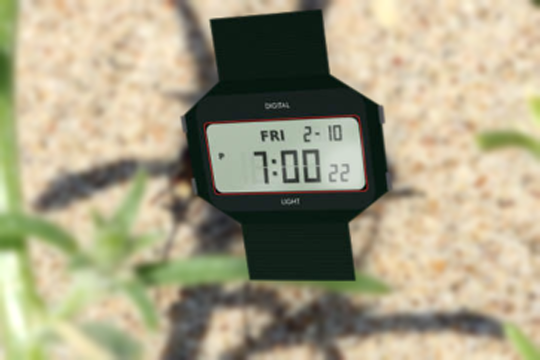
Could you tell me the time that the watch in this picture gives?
7:00:22
